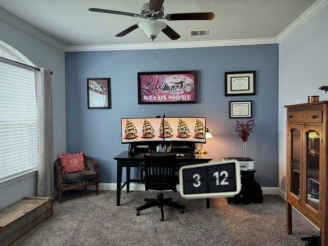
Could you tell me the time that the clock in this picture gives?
3:12
